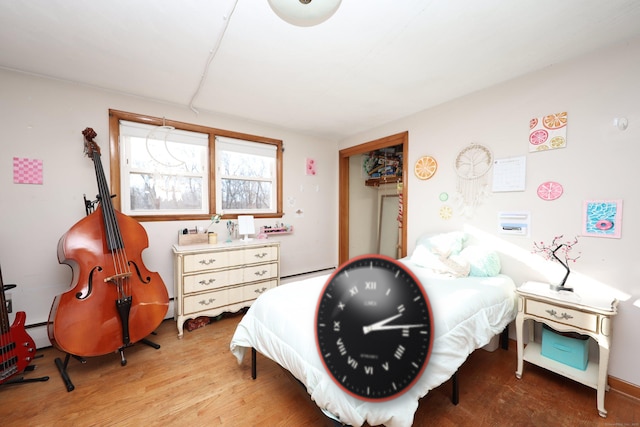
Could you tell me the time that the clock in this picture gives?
2:14
